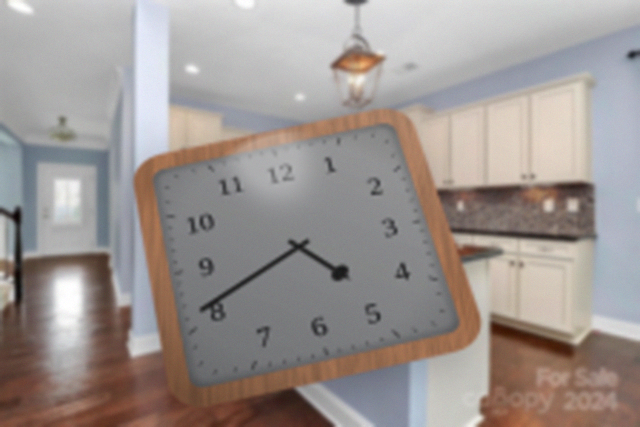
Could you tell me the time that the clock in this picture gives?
4:41
